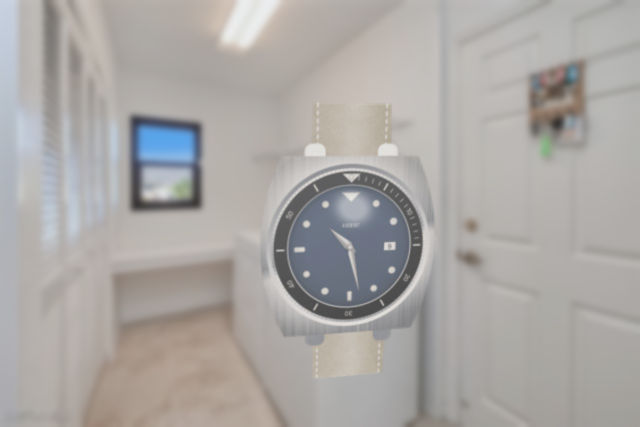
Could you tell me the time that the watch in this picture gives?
10:28
